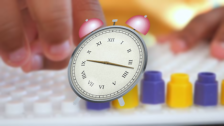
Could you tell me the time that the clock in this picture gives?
9:17
